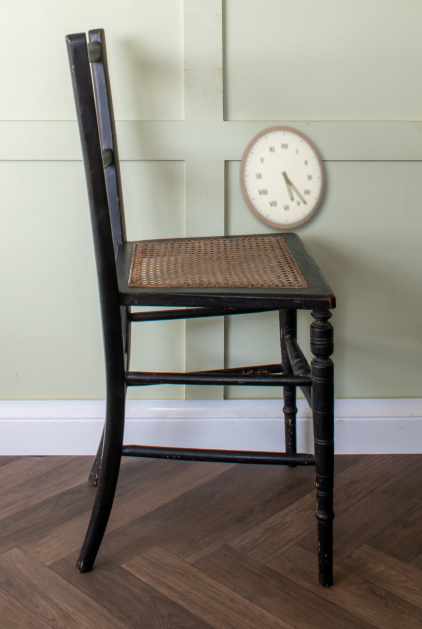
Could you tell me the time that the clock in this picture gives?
5:23
